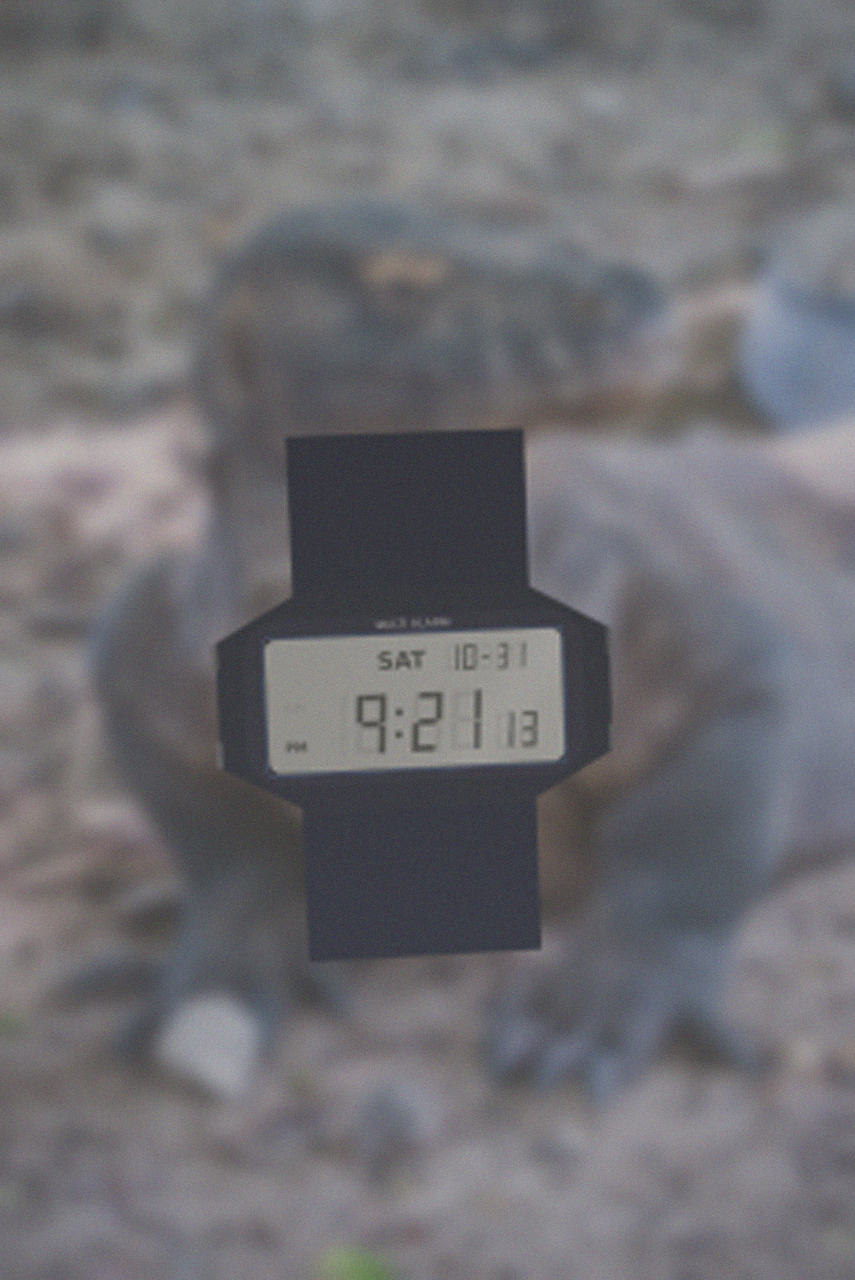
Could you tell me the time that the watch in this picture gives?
9:21:13
